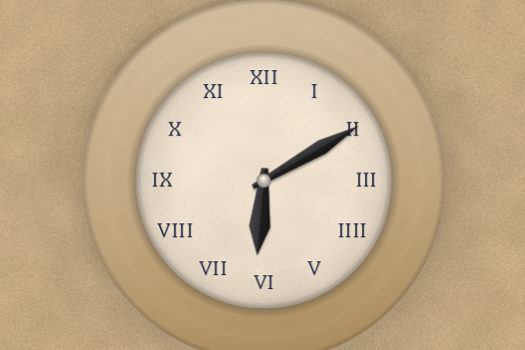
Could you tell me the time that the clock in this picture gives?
6:10
